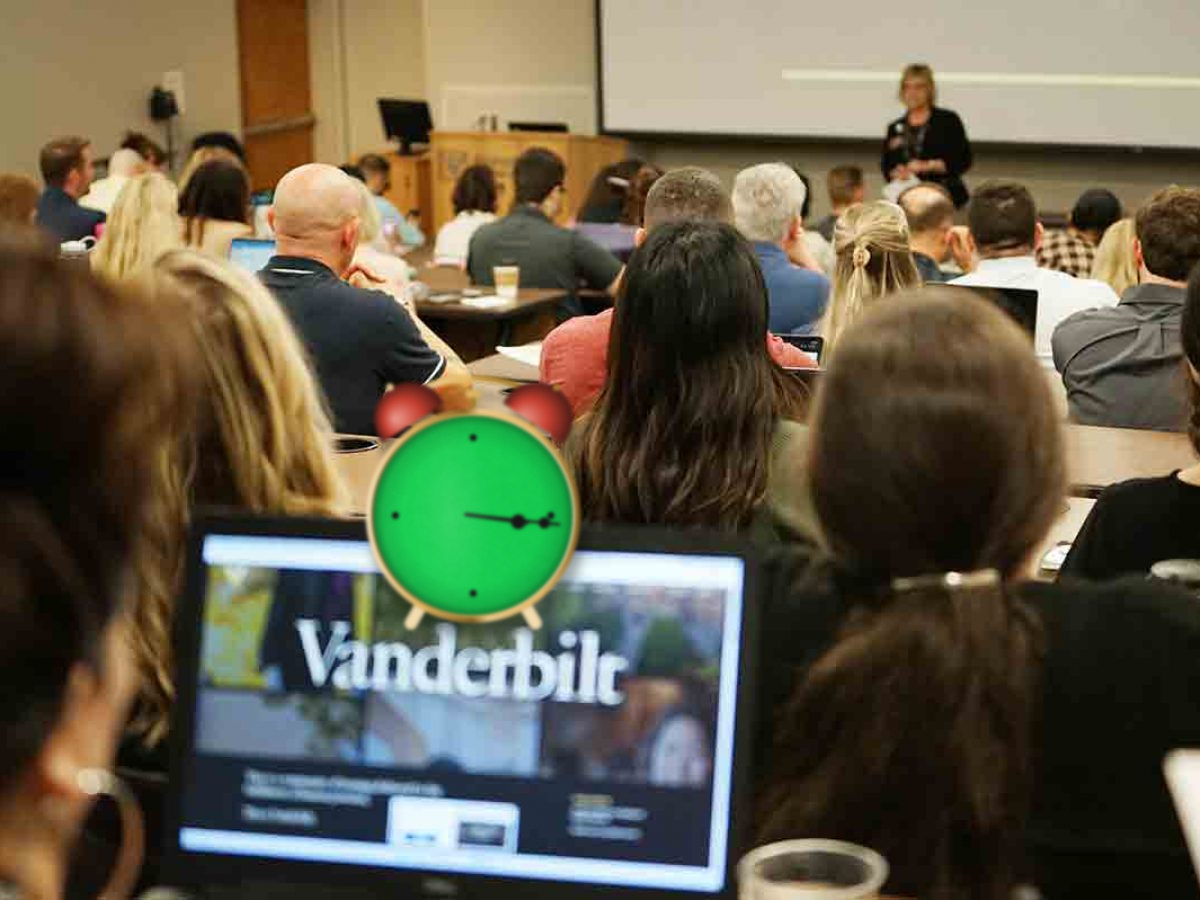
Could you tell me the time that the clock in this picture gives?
3:16
